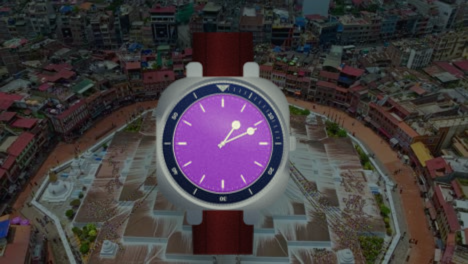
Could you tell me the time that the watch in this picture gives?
1:11
